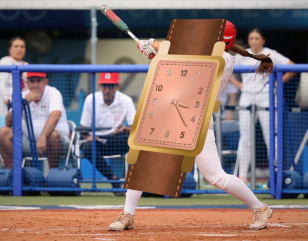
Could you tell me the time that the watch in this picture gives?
3:23
